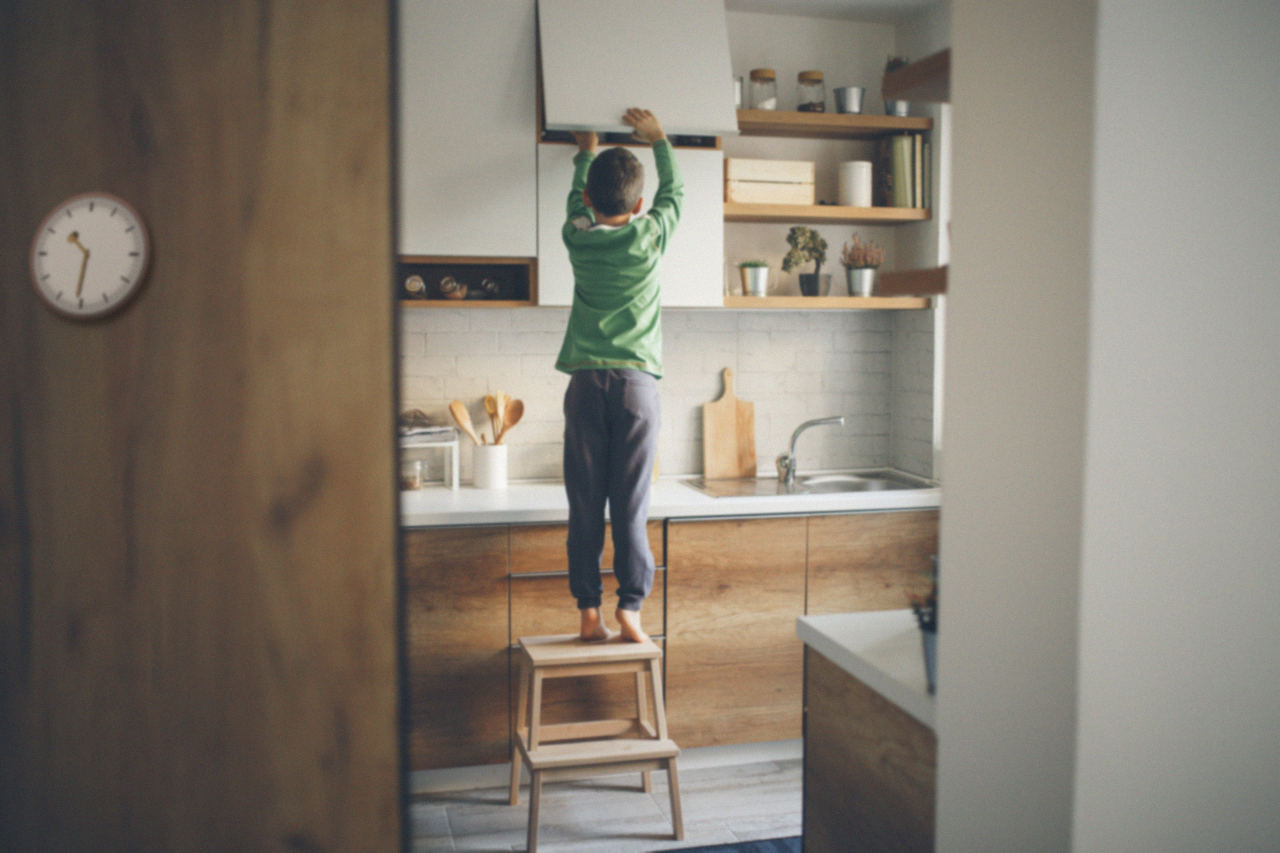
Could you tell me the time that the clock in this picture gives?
10:31
